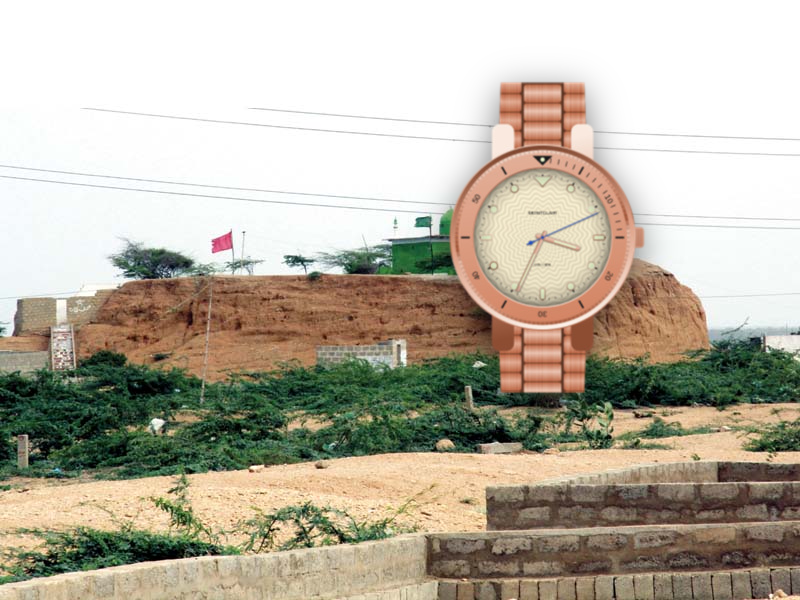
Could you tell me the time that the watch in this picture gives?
3:34:11
